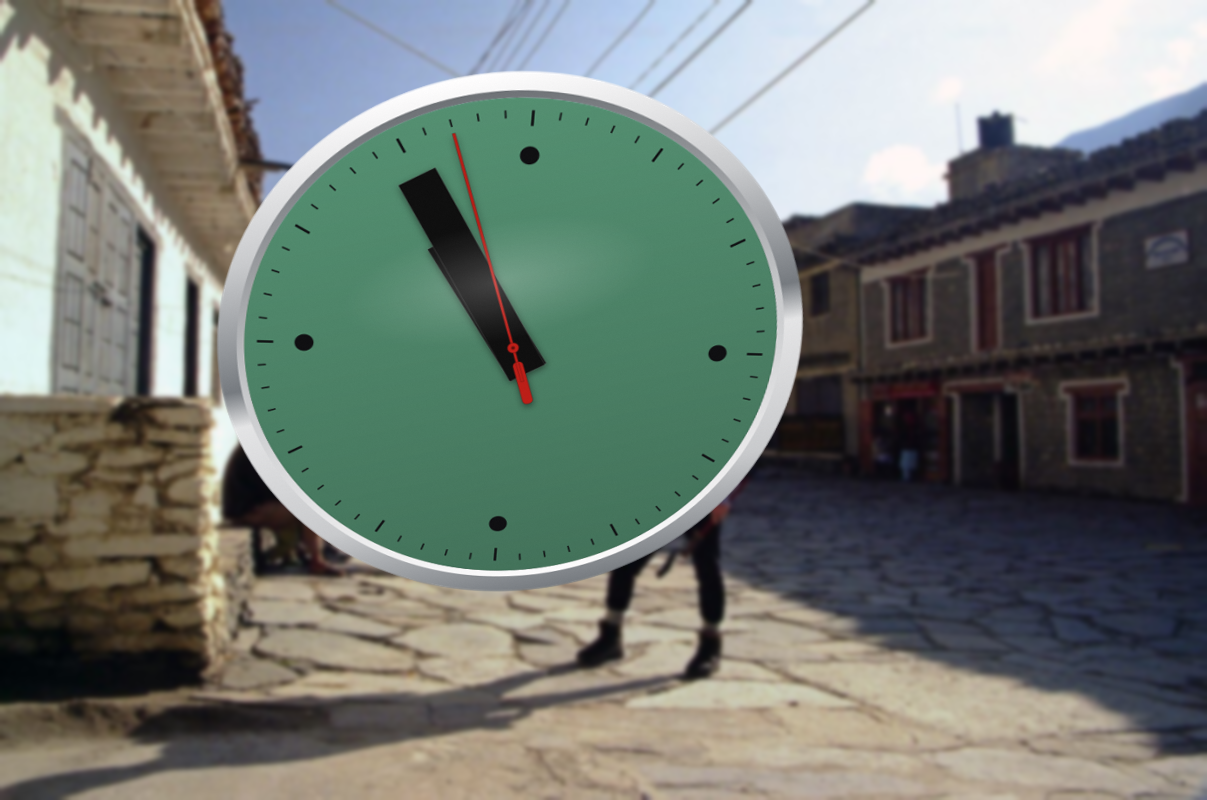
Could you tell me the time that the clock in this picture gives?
10:54:57
